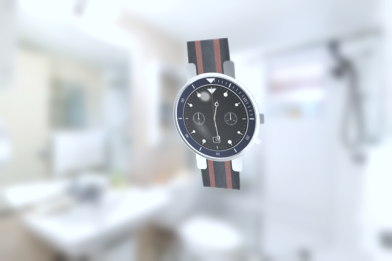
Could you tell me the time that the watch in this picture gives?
12:29
